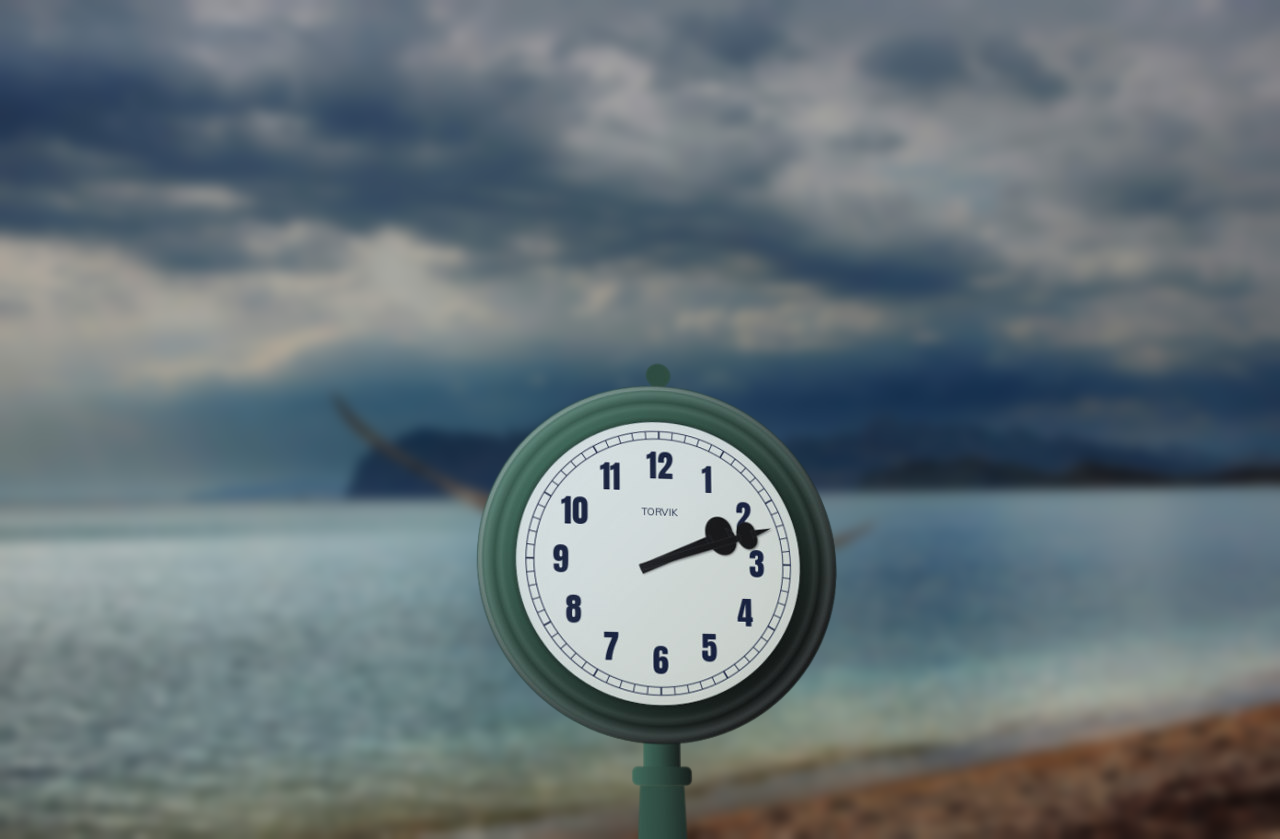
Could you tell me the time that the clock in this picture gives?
2:12
